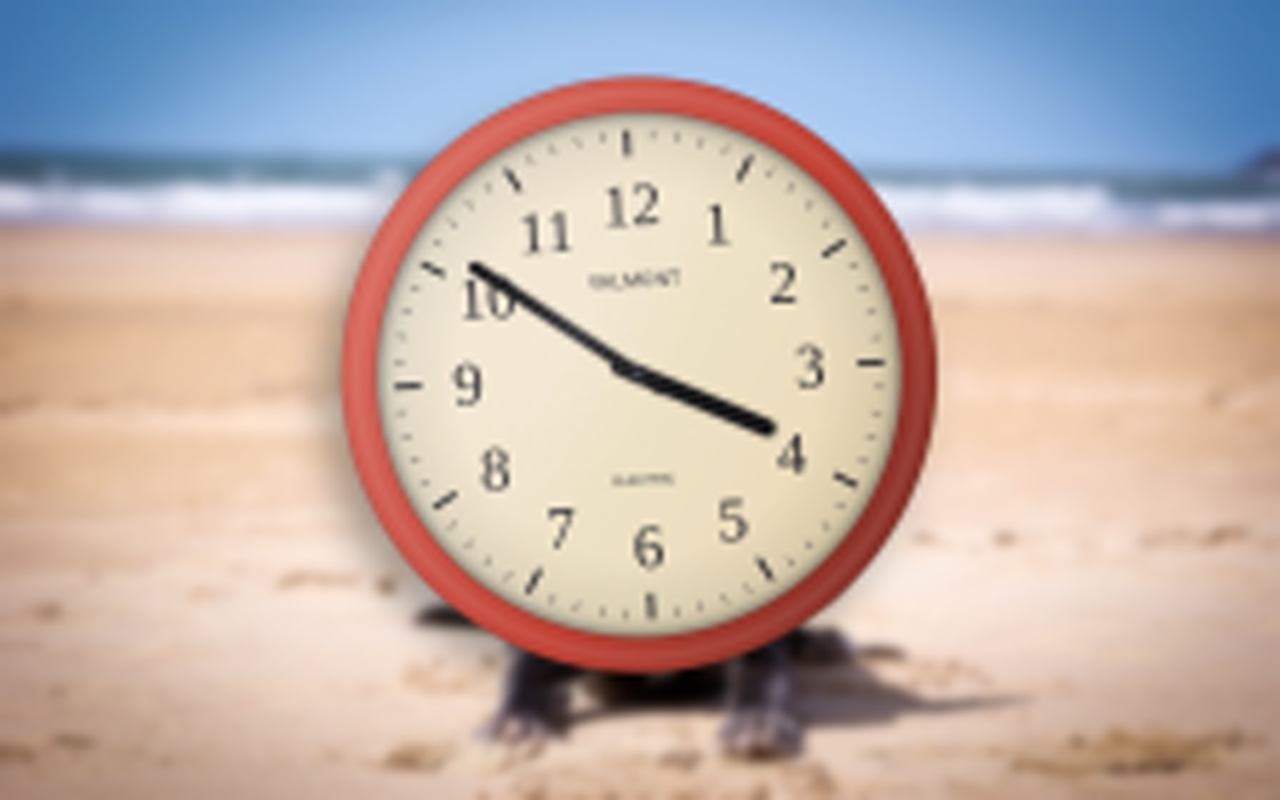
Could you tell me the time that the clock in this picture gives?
3:51
